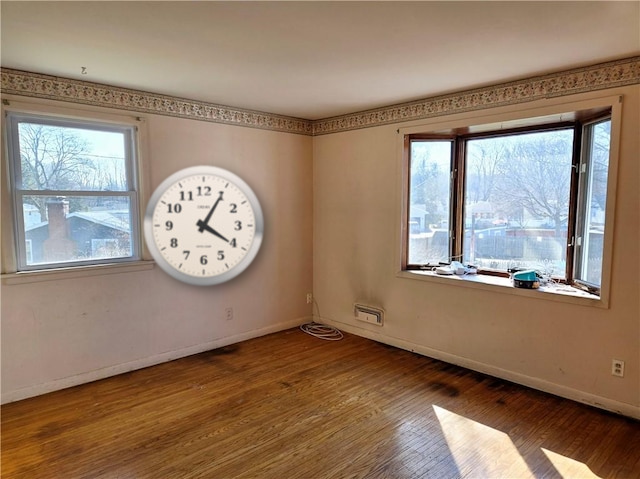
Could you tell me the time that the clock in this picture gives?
4:05
